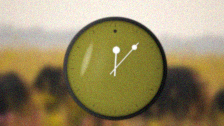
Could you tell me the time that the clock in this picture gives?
12:07
